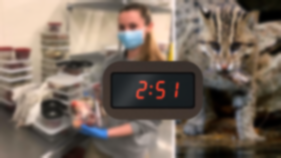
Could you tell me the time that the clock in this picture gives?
2:51
